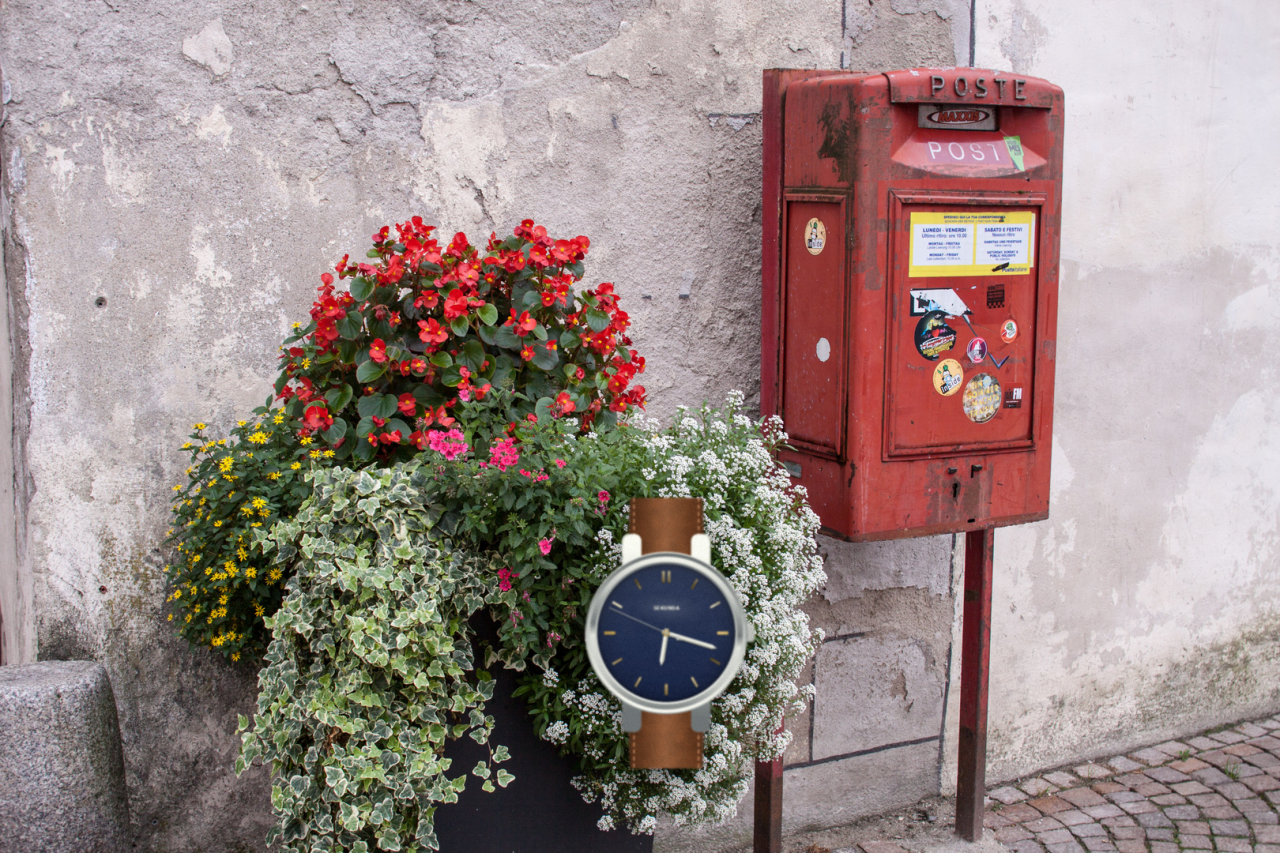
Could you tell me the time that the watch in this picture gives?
6:17:49
